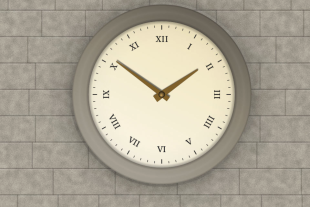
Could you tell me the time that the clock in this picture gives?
1:51
